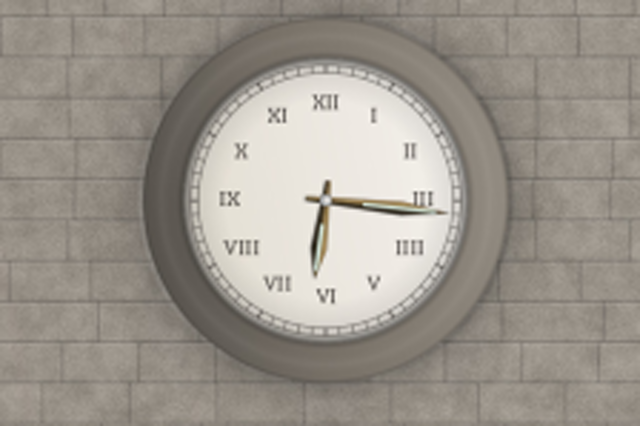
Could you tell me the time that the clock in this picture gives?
6:16
